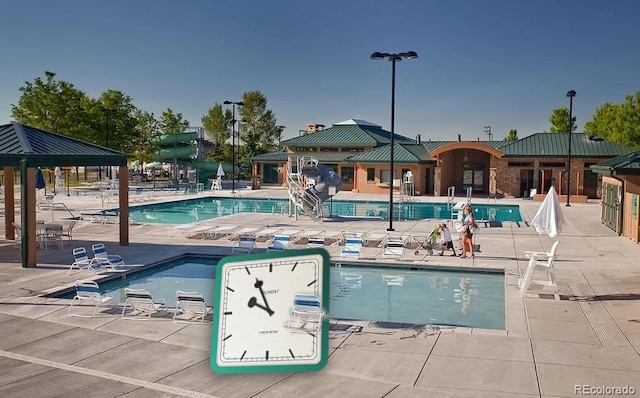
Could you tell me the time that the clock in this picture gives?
9:56
